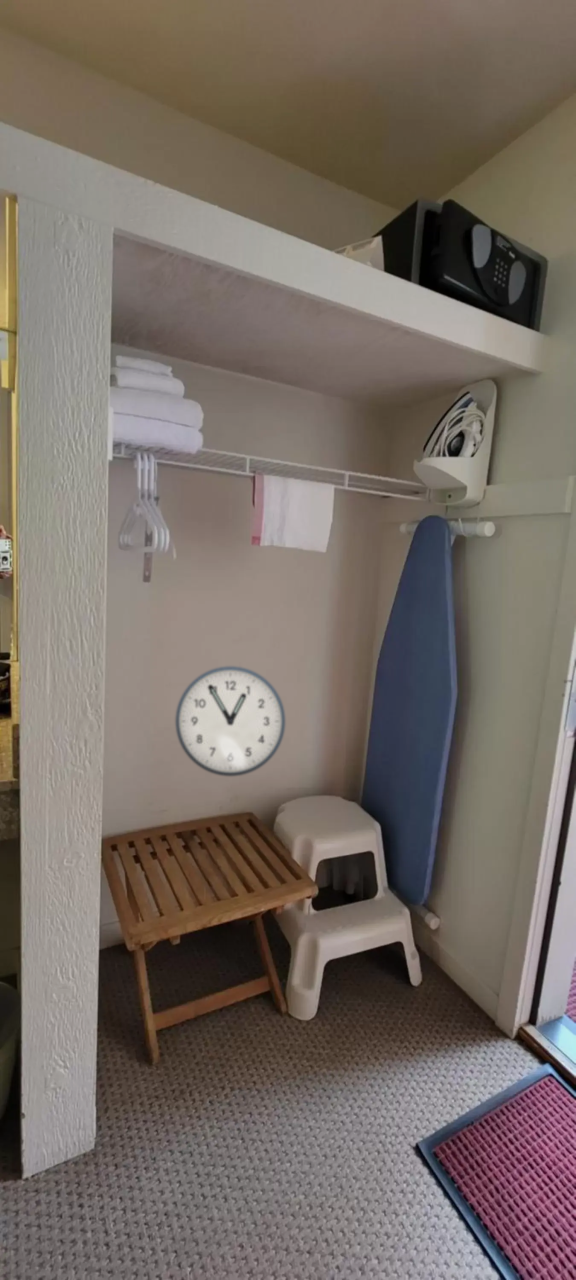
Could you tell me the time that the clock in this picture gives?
12:55
